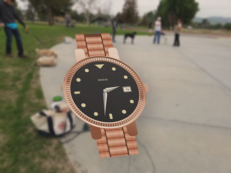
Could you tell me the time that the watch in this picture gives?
2:32
